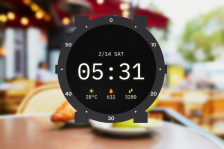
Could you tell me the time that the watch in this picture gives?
5:31
